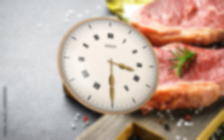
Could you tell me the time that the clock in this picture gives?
3:30
